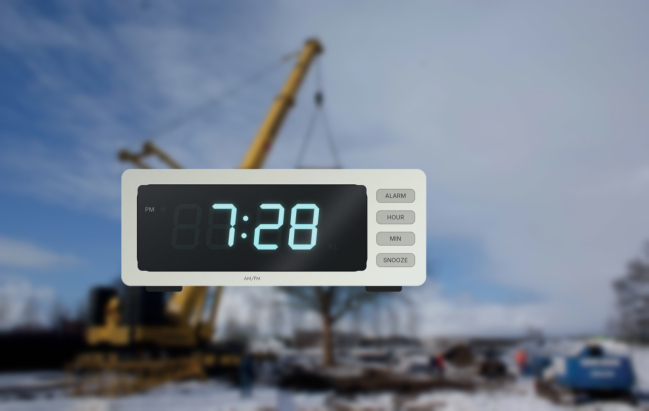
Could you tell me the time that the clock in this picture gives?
7:28
